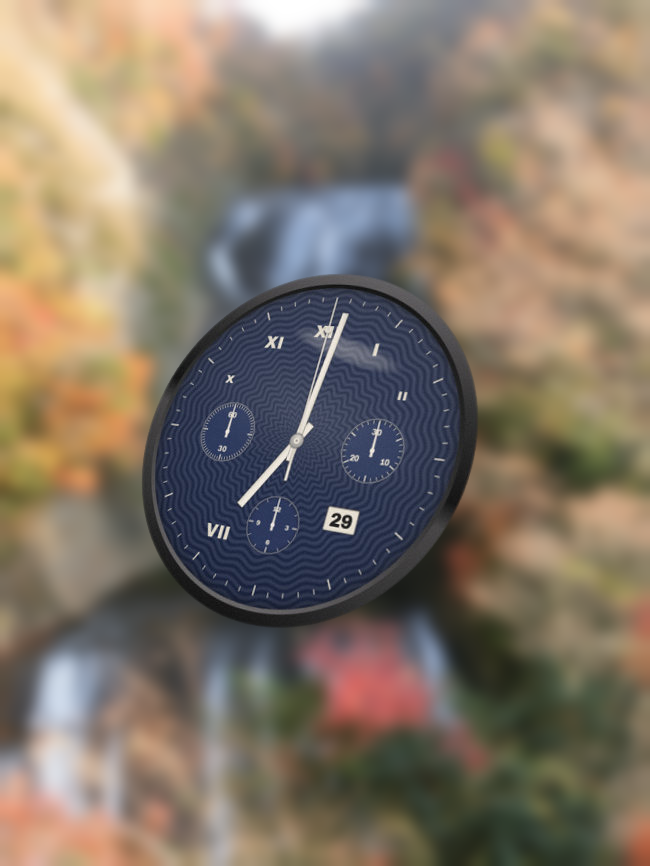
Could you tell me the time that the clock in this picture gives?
7:01
